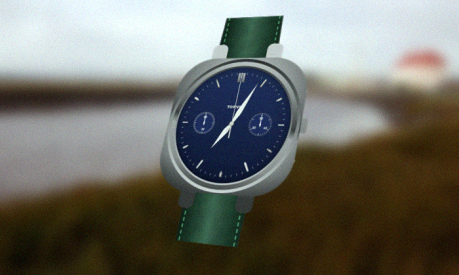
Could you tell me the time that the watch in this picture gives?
7:04
